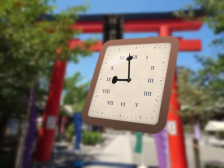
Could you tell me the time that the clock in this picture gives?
8:58
